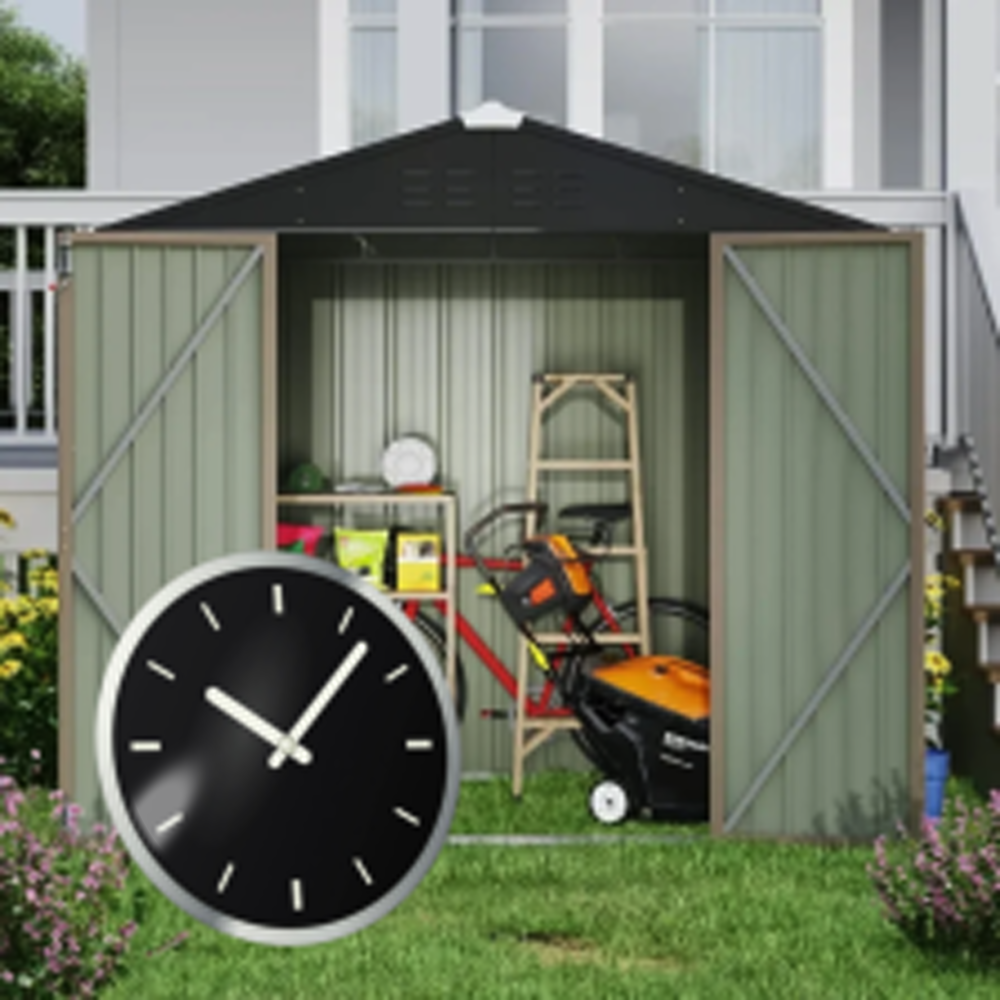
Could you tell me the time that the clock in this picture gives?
10:07
